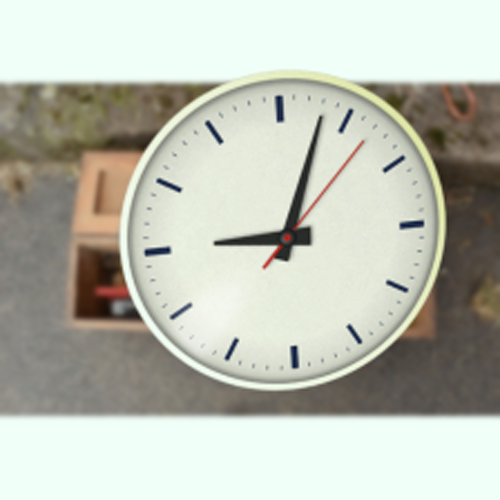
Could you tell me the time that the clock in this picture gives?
9:03:07
